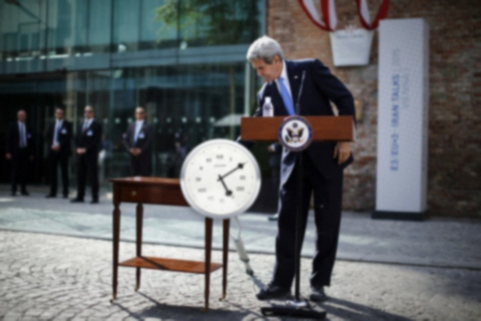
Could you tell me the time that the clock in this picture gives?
5:10
